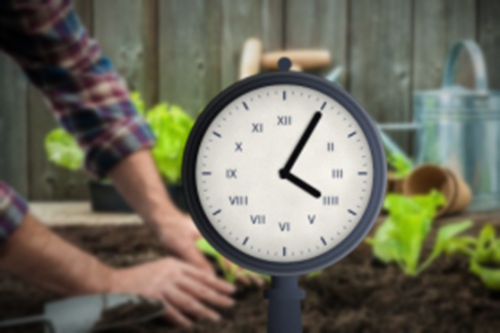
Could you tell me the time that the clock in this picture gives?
4:05
